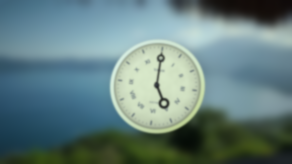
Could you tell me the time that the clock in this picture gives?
5:00
